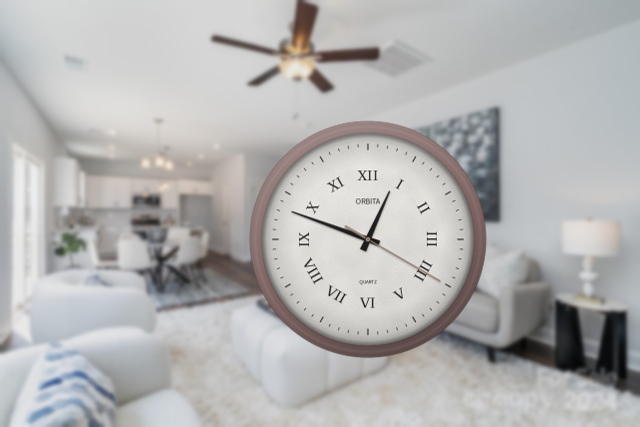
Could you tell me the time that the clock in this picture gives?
12:48:20
